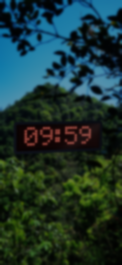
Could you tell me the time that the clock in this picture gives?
9:59
